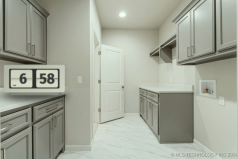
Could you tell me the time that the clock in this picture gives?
6:58
